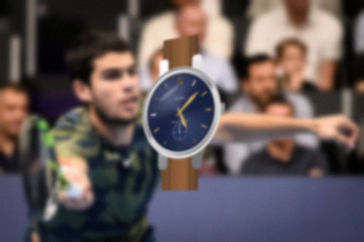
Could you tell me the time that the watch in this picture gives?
5:08
